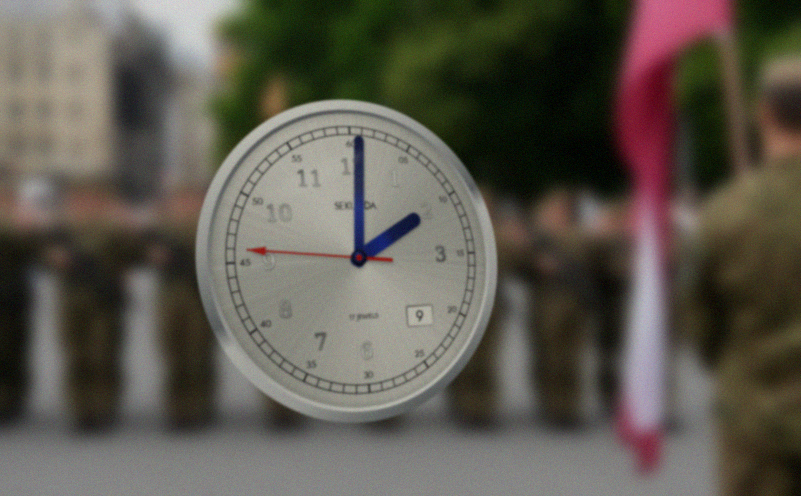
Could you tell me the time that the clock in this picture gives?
2:00:46
